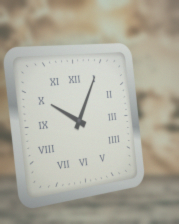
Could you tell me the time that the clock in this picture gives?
10:05
